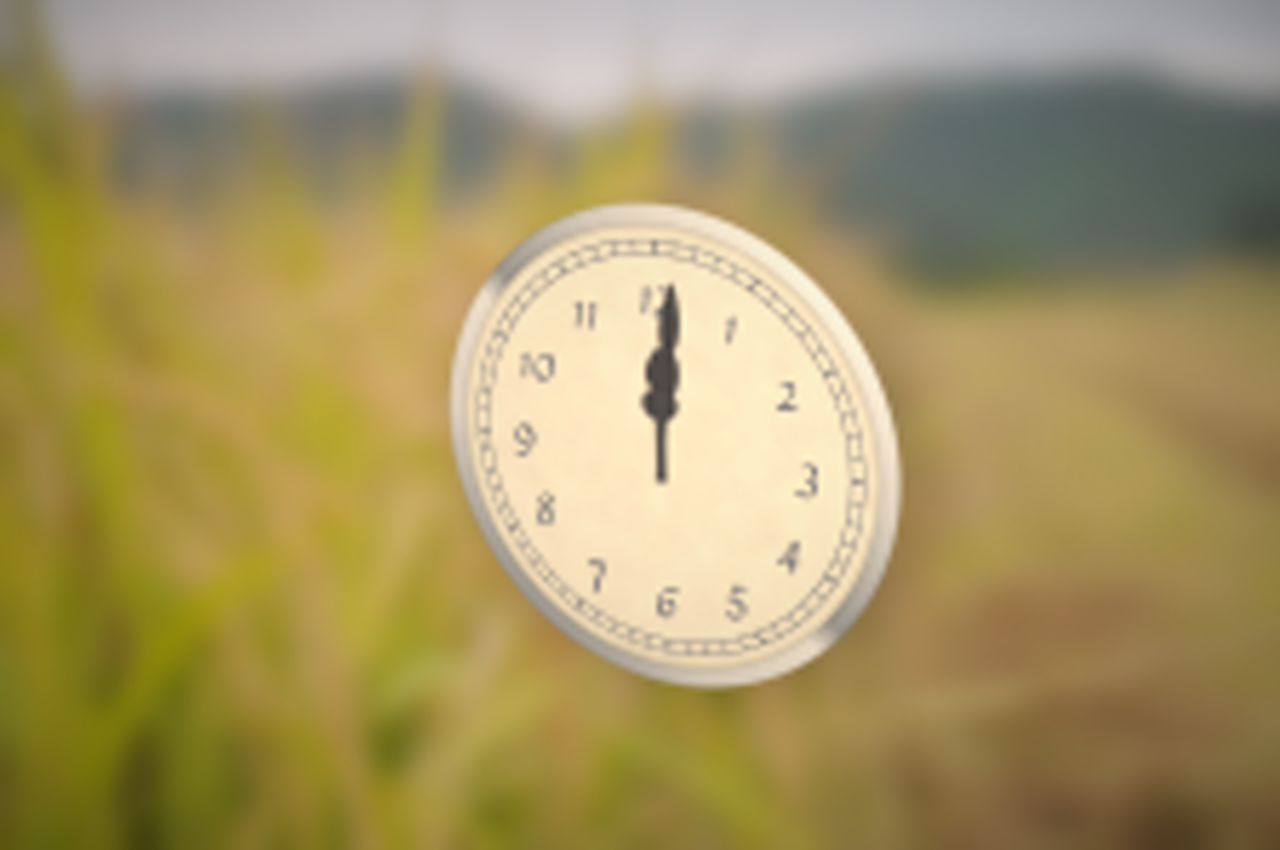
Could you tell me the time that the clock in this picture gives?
12:01
